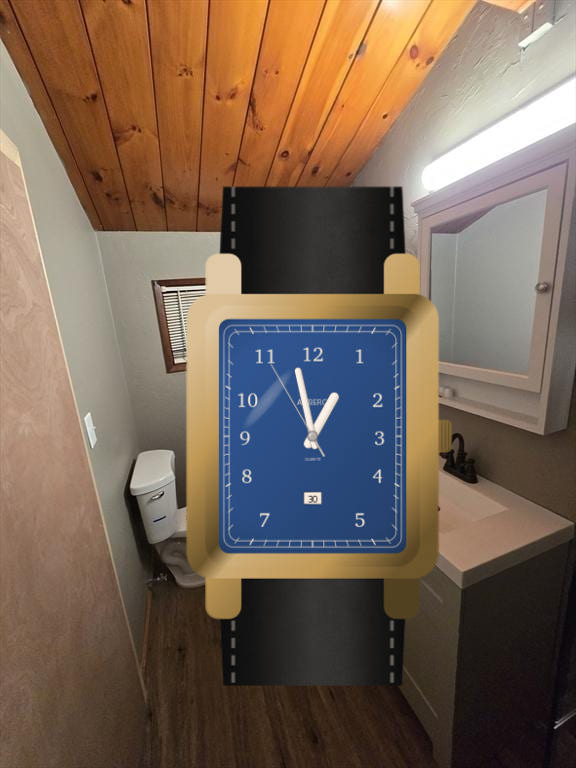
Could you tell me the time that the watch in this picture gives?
12:57:55
